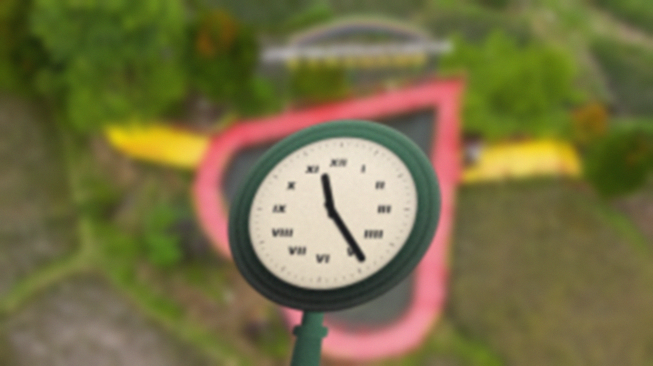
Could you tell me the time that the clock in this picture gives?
11:24
